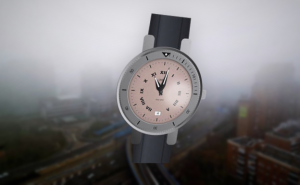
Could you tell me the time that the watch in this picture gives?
11:02
